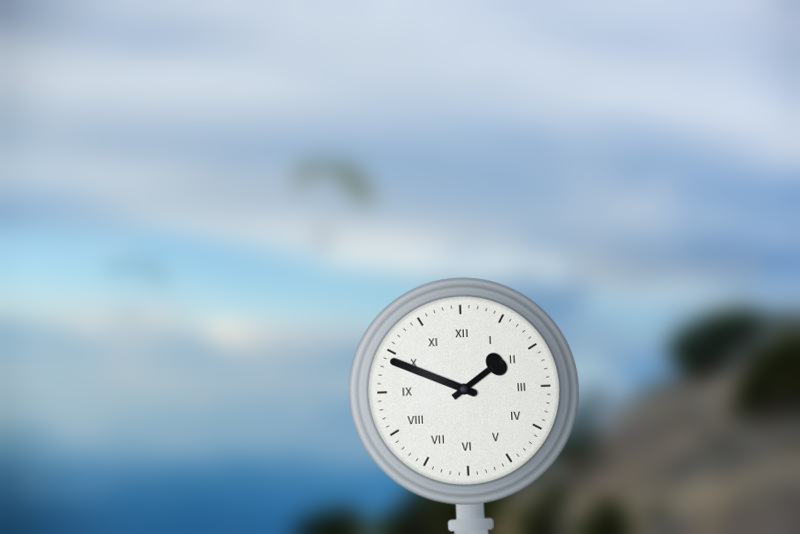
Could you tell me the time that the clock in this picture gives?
1:49
